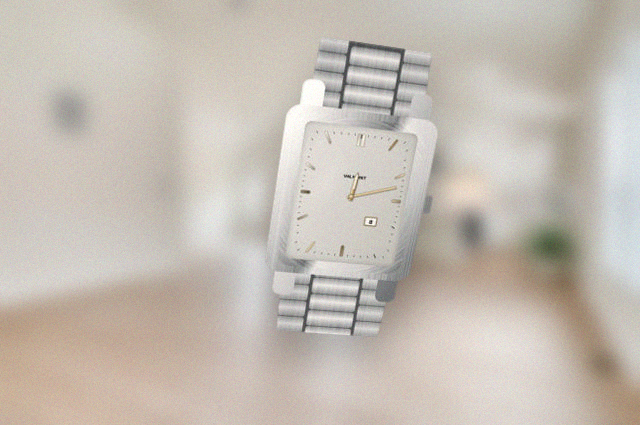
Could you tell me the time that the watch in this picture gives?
12:12
